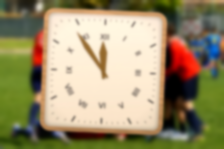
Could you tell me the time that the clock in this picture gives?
11:54
